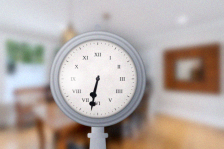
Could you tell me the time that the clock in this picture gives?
6:32
